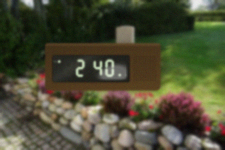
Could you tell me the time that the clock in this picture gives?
2:40
